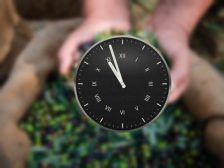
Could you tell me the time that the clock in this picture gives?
10:57
